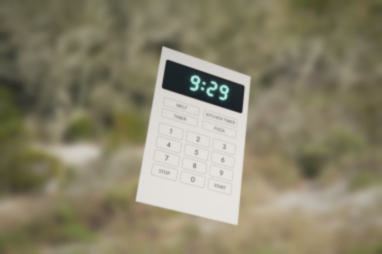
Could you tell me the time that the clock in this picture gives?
9:29
